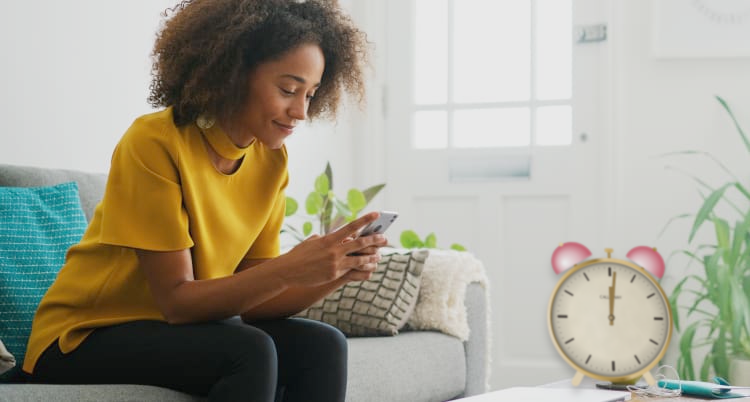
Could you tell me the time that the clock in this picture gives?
12:01
